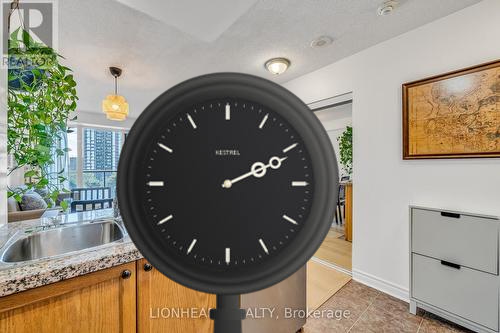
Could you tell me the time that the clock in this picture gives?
2:11
